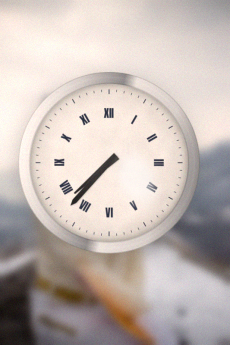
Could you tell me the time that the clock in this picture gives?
7:37
